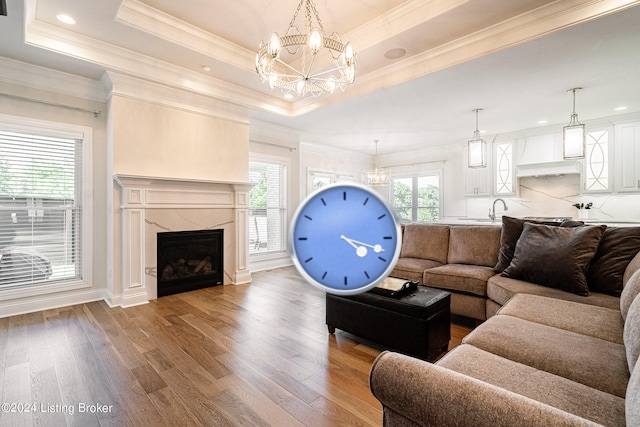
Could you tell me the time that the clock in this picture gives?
4:18
